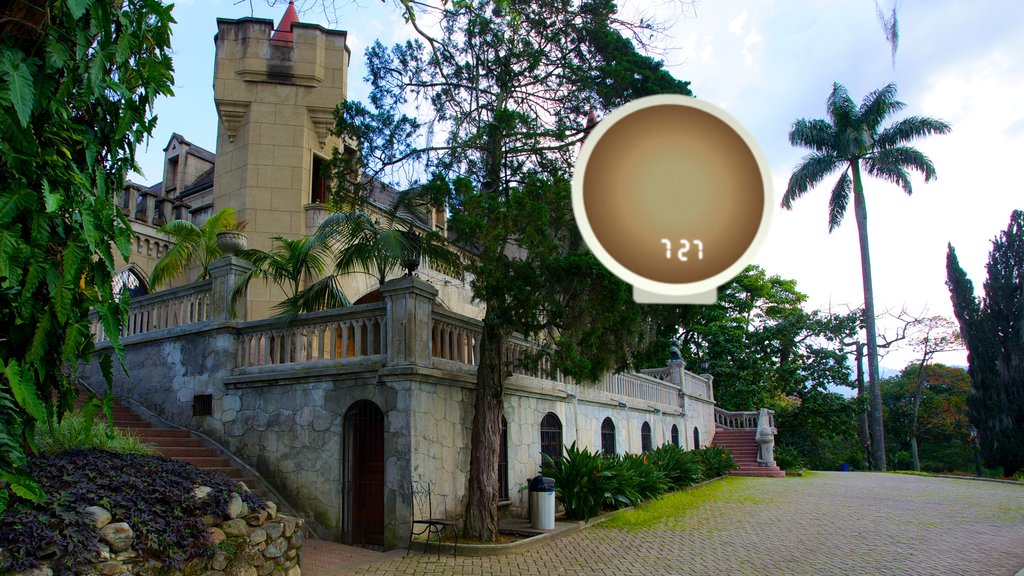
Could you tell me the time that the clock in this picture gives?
7:27
